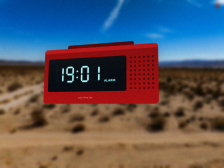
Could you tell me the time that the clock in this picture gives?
19:01
